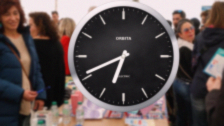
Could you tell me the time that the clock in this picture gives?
6:41
